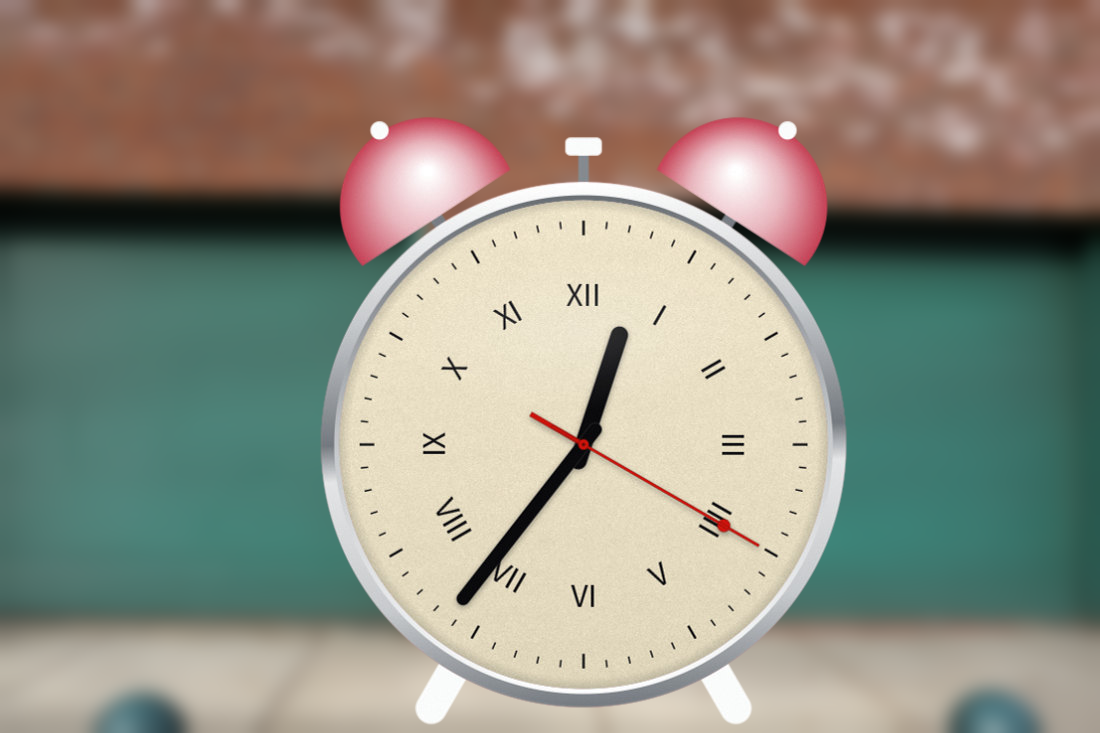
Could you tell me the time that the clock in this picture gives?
12:36:20
